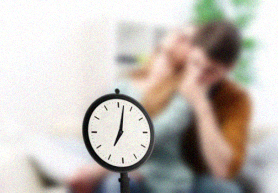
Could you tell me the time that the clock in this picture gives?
7:02
